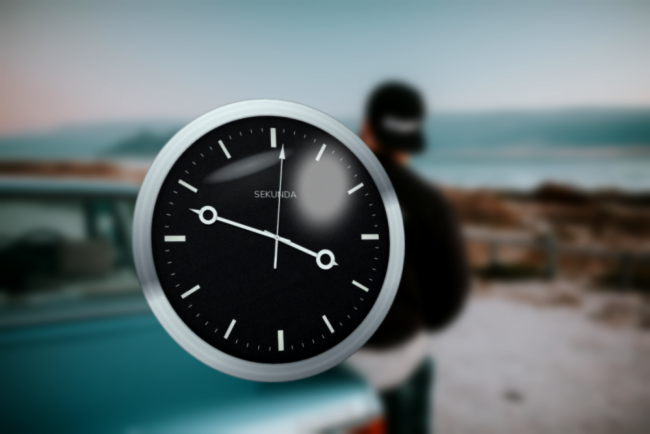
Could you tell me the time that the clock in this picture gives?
3:48:01
